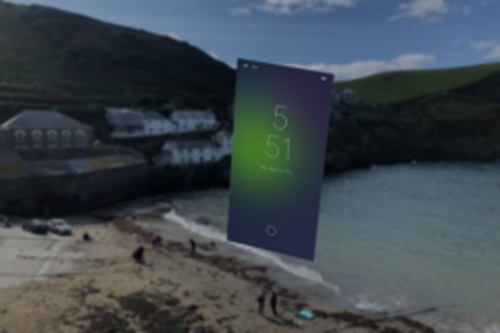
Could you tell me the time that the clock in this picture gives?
5:51
